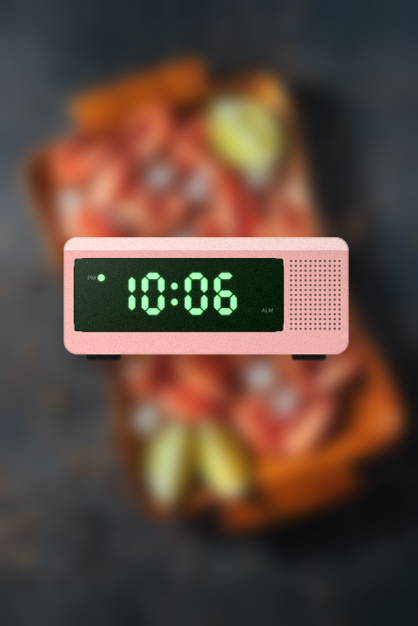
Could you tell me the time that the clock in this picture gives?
10:06
